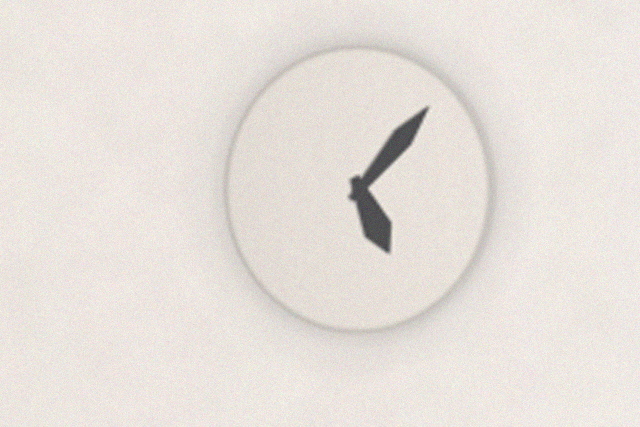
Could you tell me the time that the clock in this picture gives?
5:07
